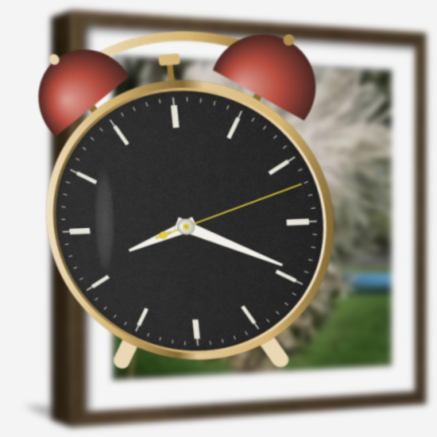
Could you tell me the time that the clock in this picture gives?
8:19:12
